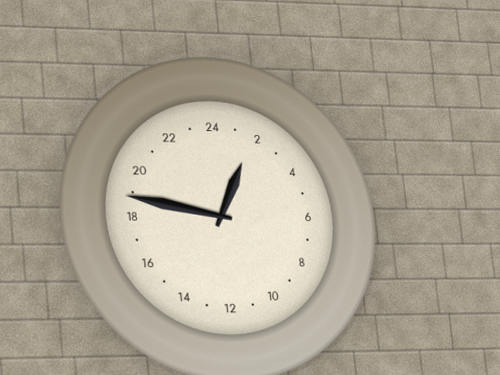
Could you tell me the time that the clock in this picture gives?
1:47
